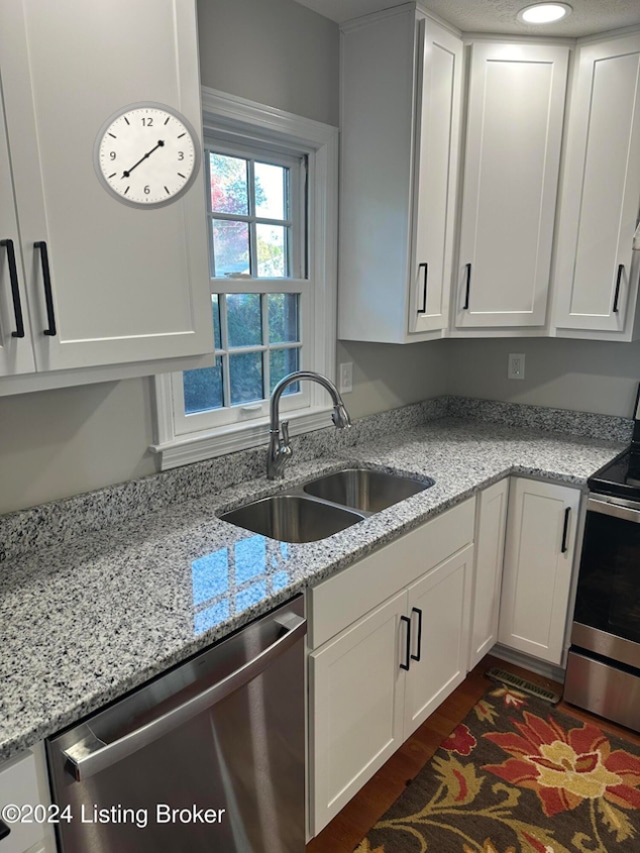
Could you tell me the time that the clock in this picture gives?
1:38
